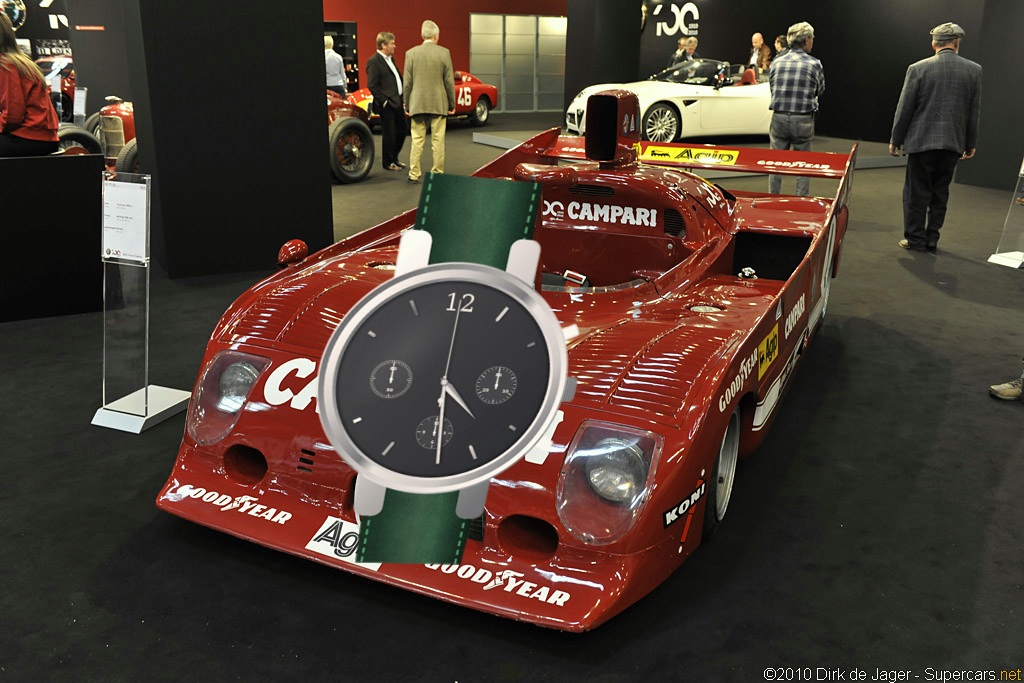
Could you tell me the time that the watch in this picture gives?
4:29
